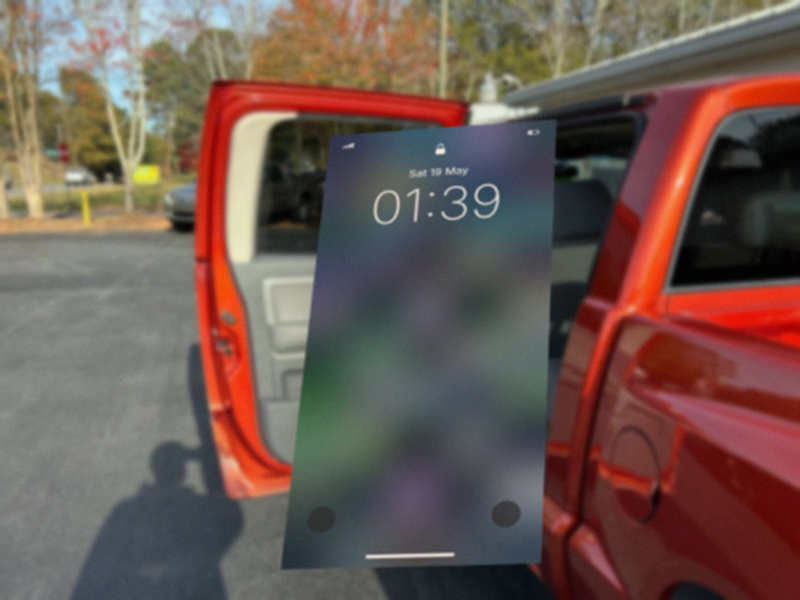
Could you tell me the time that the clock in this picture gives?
1:39
